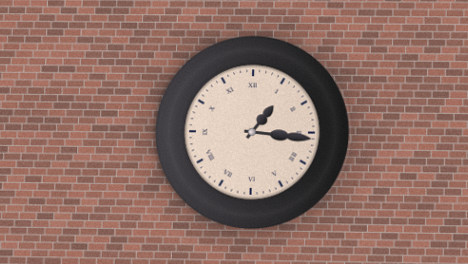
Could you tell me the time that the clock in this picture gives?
1:16
